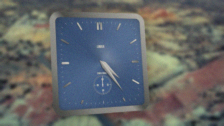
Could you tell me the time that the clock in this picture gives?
4:24
